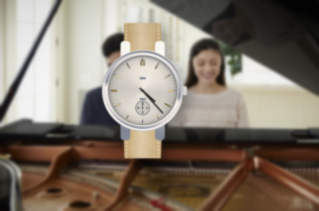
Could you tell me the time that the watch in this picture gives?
4:23
